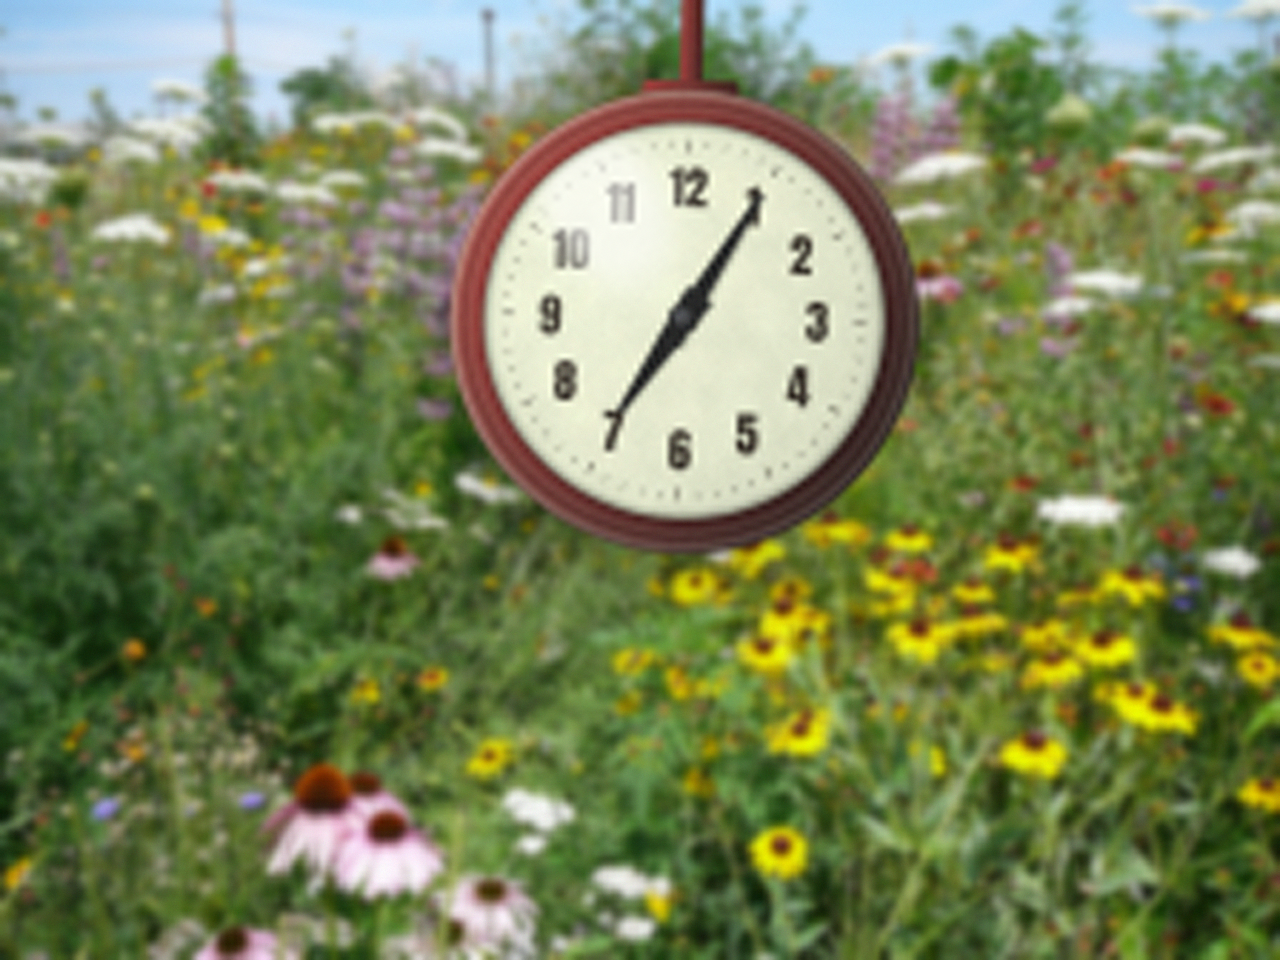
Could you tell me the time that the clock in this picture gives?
7:05
